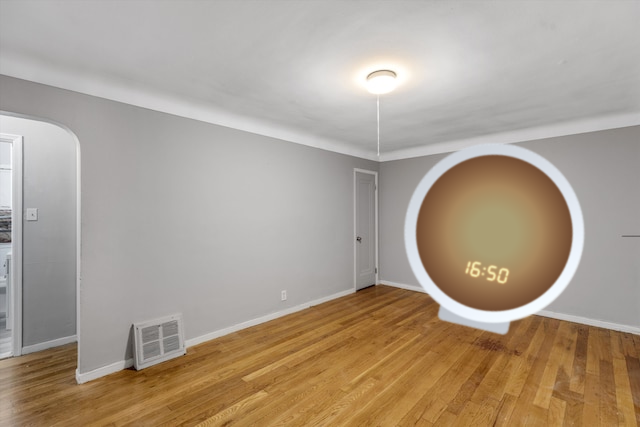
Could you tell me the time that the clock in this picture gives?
16:50
